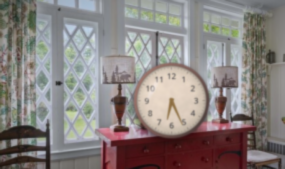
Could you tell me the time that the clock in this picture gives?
6:26
